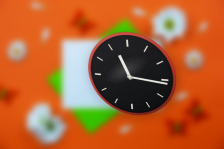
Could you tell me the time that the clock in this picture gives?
11:16
